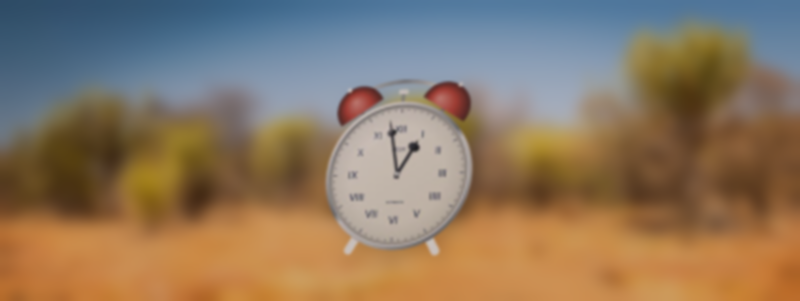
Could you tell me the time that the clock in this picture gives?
12:58
